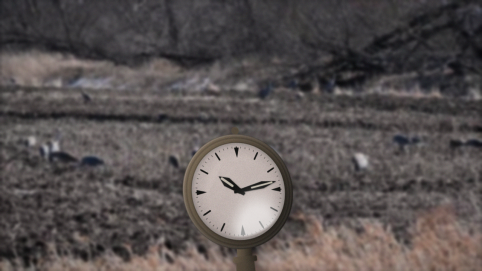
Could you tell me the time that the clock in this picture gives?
10:13
